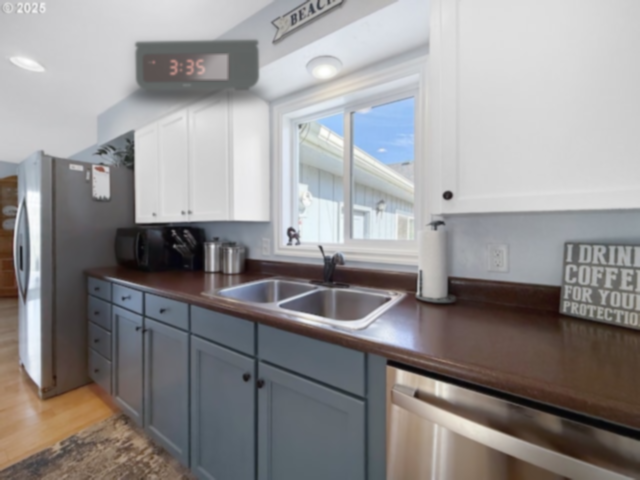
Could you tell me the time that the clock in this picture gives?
3:35
